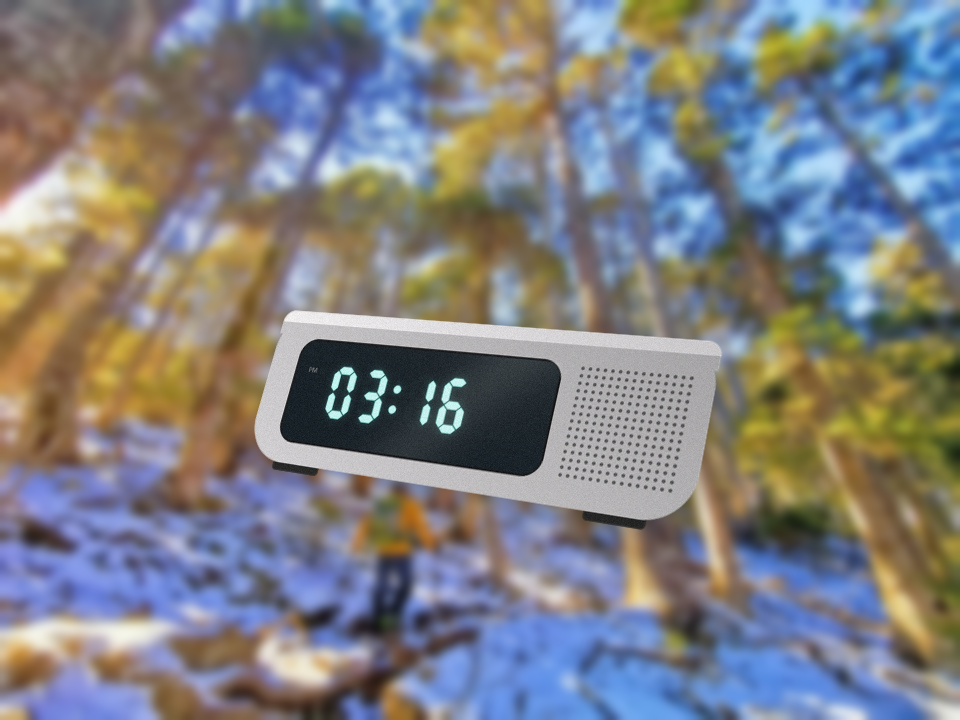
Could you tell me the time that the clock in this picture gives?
3:16
